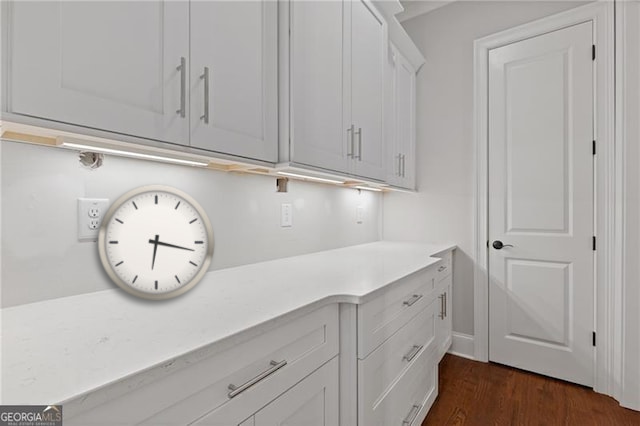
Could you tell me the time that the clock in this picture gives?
6:17
